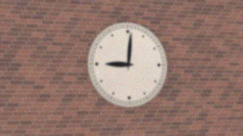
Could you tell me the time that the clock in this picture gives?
9:01
